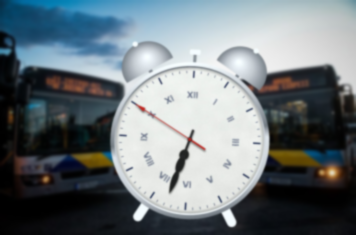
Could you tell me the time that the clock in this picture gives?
6:32:50
